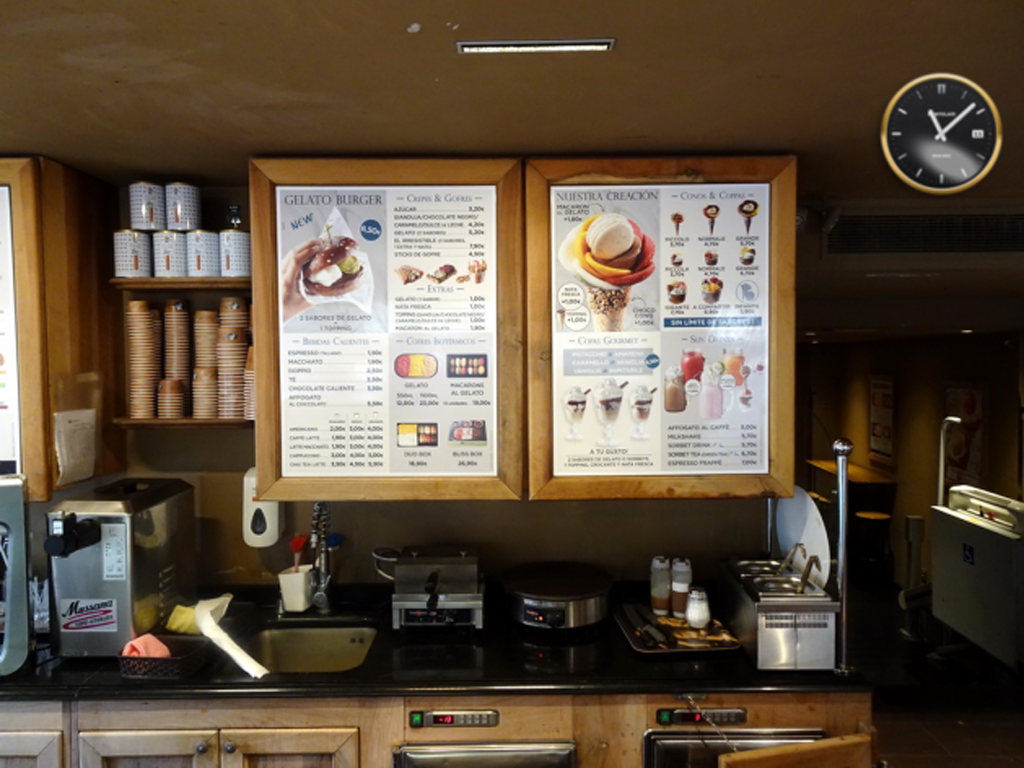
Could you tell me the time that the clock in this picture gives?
11:08
